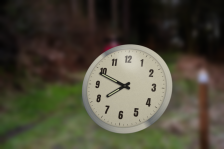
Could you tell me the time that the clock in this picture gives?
7:49
